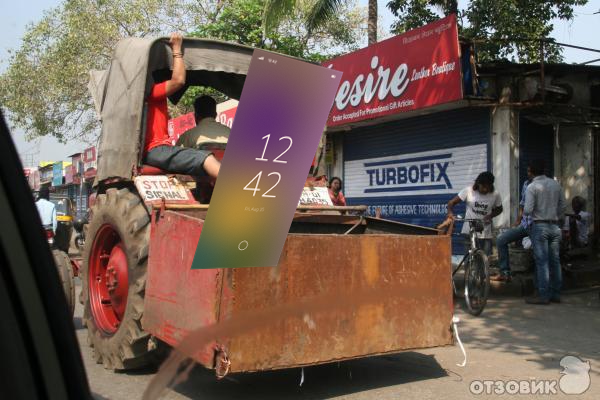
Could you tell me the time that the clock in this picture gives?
12:42
